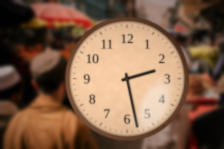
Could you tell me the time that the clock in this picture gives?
2:28
